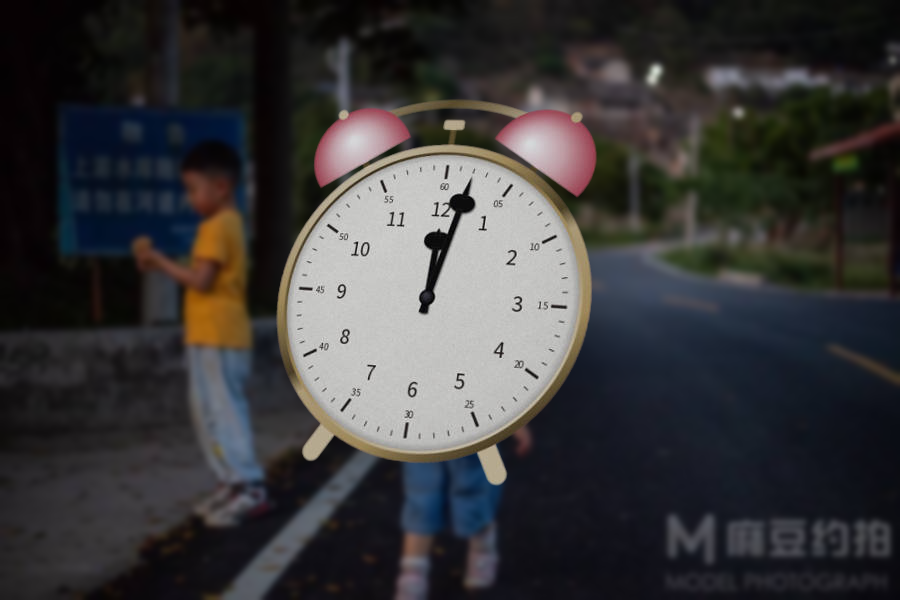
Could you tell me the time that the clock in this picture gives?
12:02
